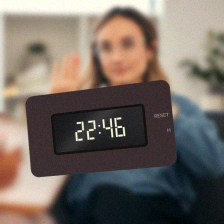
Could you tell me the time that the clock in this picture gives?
22:46
